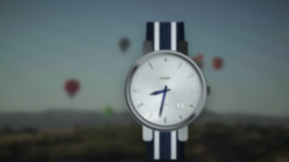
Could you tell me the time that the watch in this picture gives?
8:32
